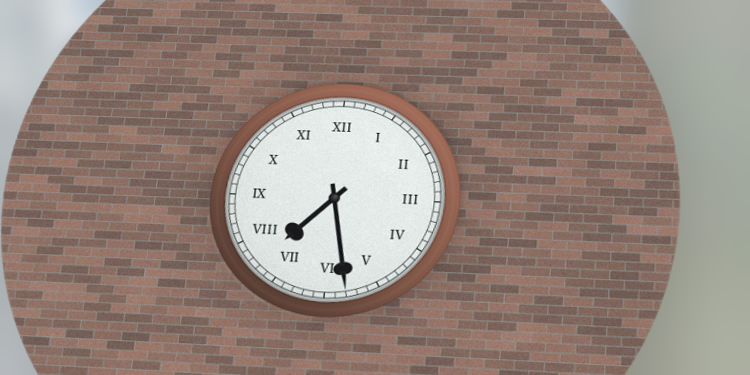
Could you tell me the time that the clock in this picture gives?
7:28
